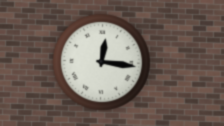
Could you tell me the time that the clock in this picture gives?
12:16
